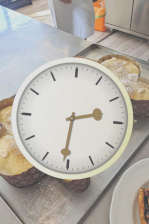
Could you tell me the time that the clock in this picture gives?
2:31
